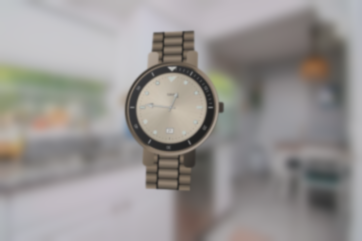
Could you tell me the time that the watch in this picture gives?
12:46
